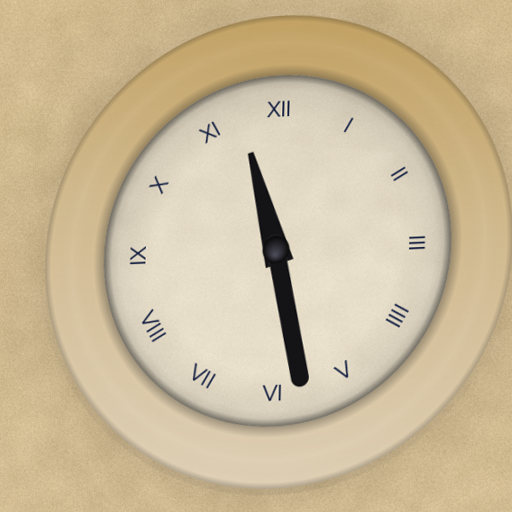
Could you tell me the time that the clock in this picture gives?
11:28
